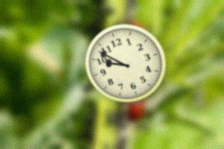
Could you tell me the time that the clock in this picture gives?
9:53
